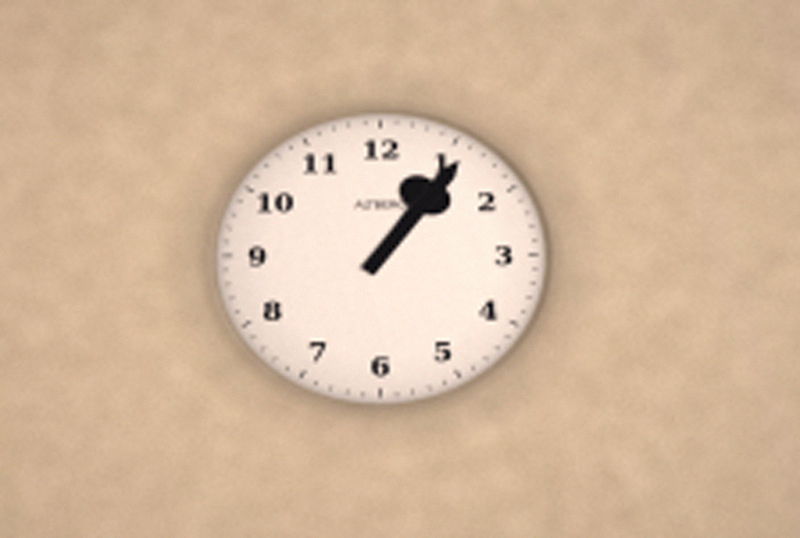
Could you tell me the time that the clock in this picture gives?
1:06
